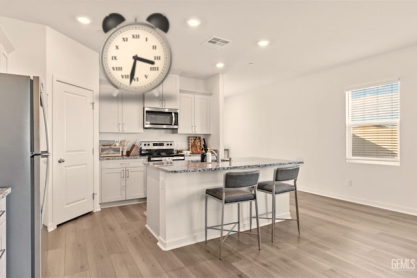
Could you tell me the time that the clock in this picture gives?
3:32
